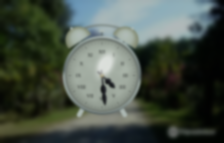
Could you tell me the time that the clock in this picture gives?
4:29
